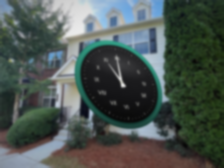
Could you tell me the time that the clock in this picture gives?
11:00
